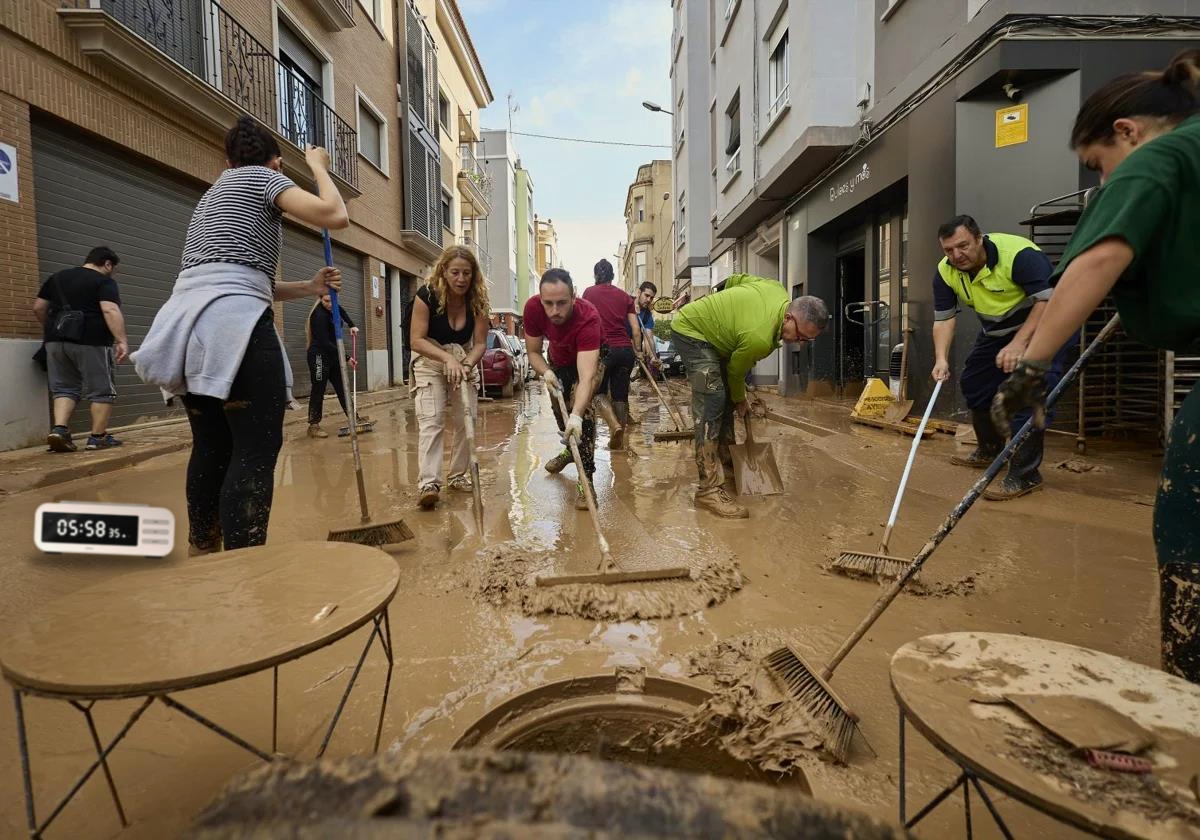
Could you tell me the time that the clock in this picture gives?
5:58
